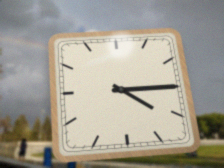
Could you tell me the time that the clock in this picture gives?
4:15
